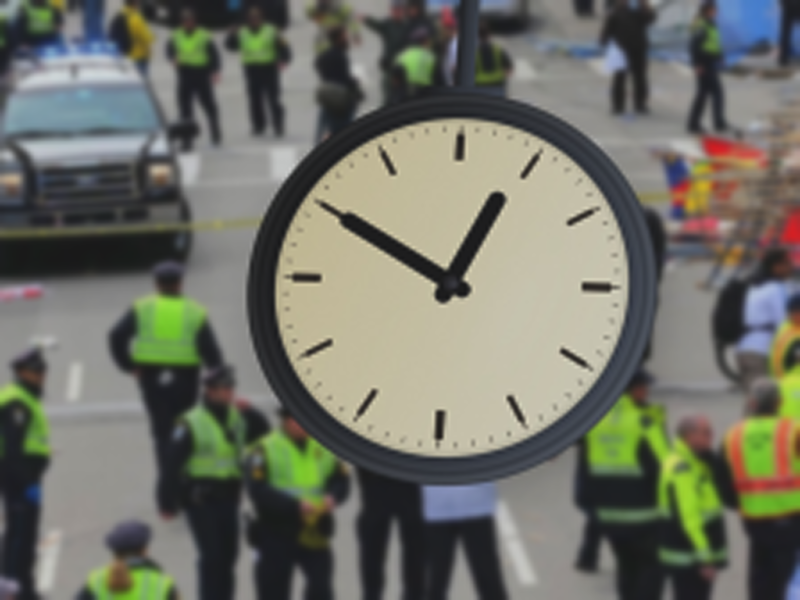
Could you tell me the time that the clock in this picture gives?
12:50
